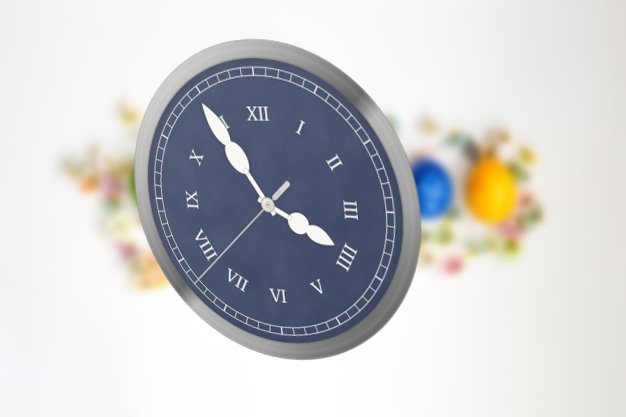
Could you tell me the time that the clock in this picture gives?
3:54:38
